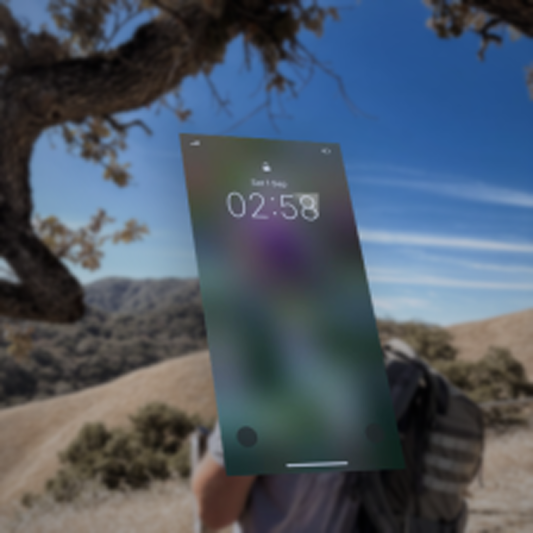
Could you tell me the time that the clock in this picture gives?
2:58
